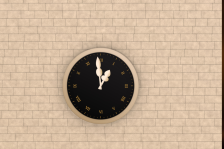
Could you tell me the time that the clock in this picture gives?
12:59
